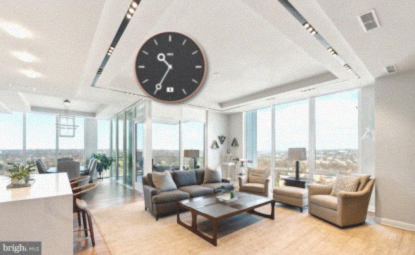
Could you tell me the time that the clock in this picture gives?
10:35
